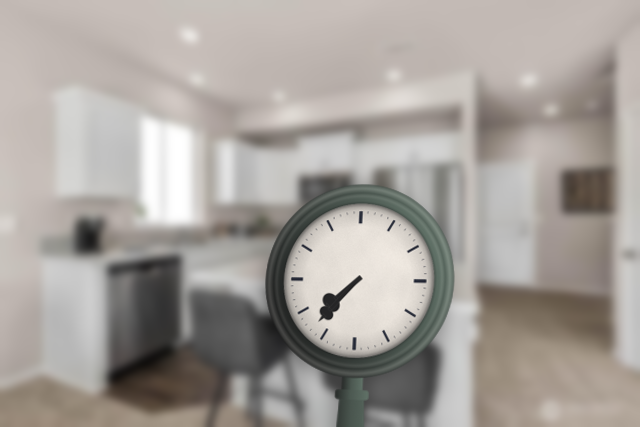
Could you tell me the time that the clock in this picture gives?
7:37
